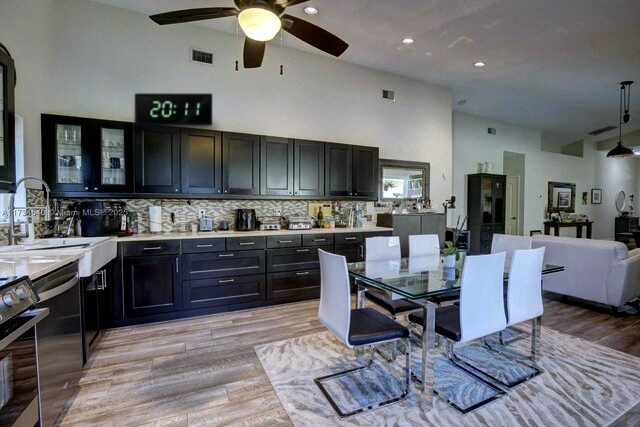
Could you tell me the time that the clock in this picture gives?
20:11
